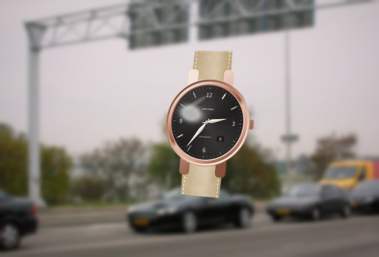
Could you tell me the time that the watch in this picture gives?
2:36
